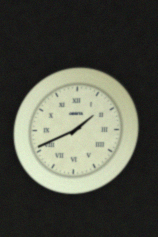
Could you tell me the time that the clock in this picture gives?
1:41
